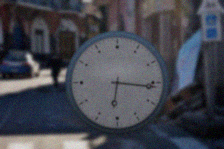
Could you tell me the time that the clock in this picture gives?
6:16
